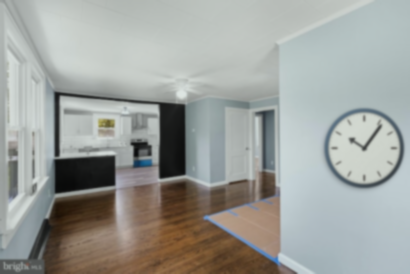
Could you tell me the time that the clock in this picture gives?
10:06
